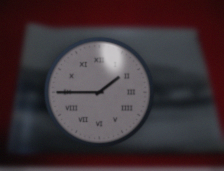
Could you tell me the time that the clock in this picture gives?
1:45
